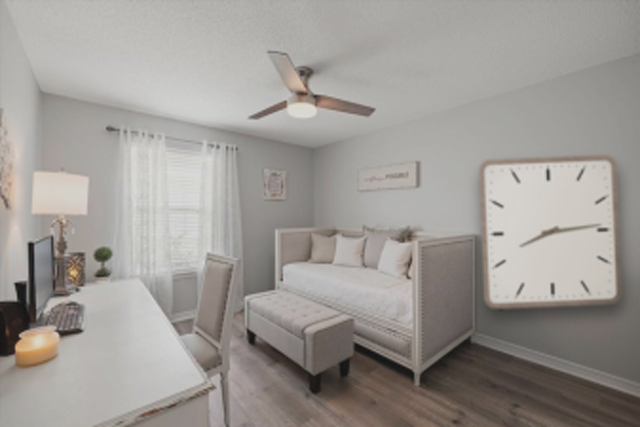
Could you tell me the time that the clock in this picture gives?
8:14
